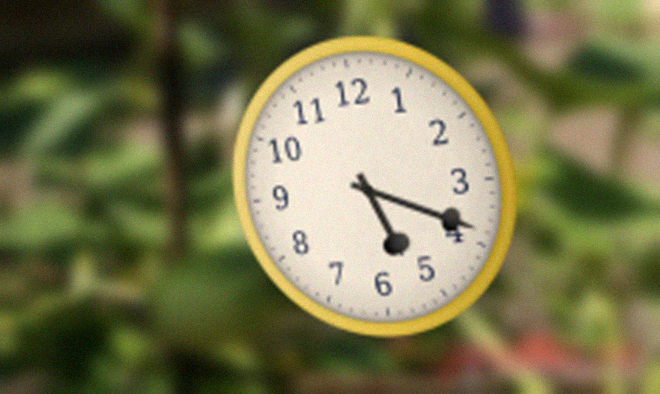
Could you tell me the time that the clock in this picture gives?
5:19
